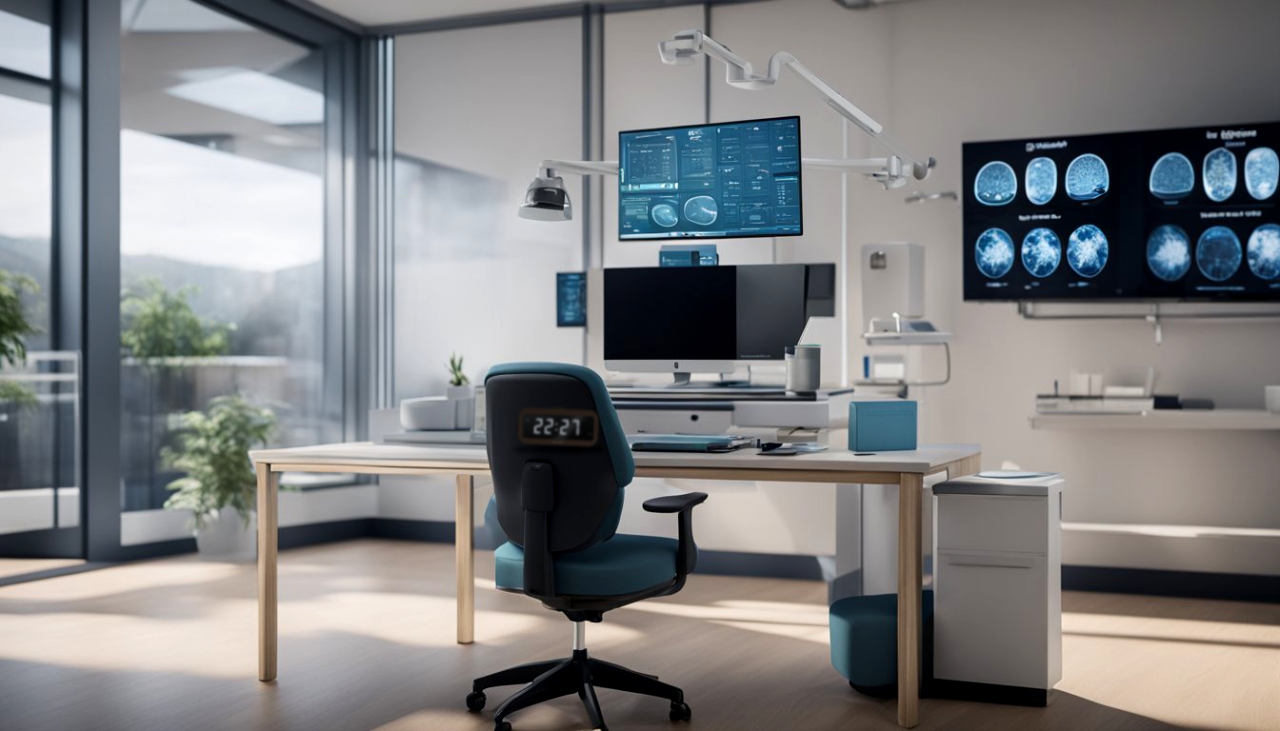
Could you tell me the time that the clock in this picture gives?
22:27
